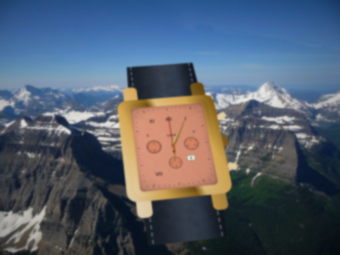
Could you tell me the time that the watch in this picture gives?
6:05
